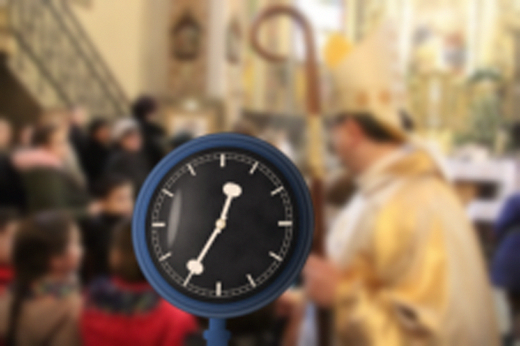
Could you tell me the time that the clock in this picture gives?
12:35
